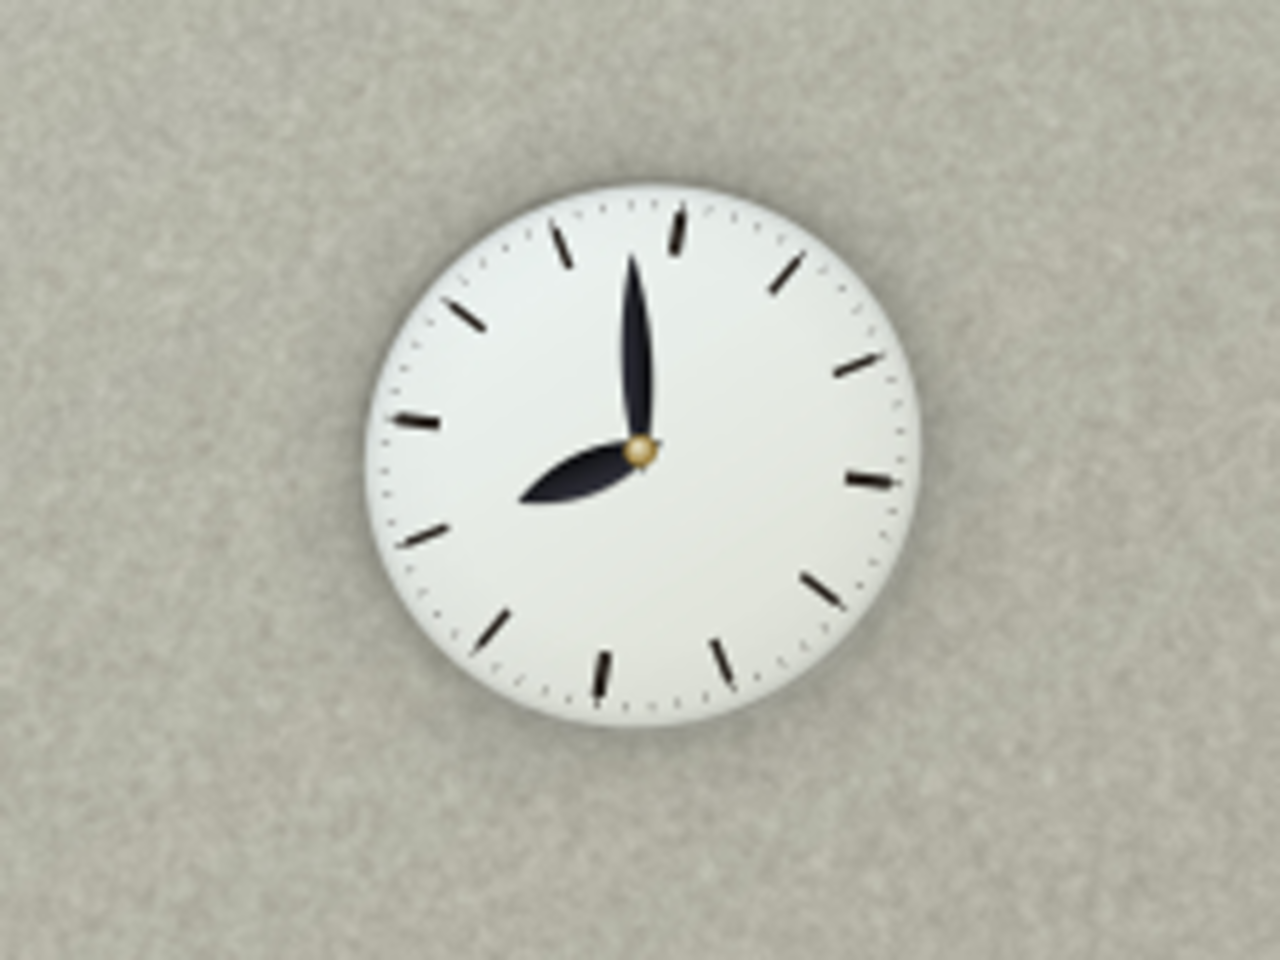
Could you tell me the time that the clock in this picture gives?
7:58
